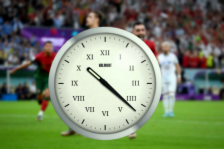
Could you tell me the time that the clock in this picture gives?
10:22
